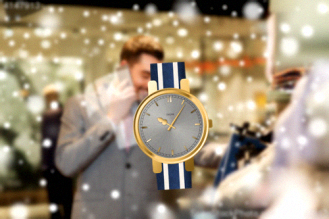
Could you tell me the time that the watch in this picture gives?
10:06
